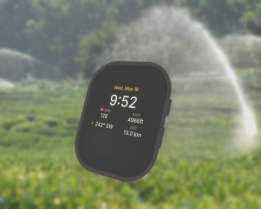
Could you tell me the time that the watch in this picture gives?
9:52
